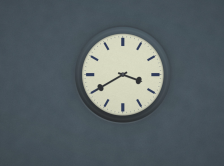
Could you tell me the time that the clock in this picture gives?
3:40
